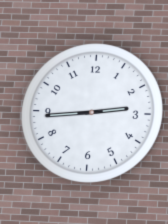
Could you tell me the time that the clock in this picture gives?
2:44
